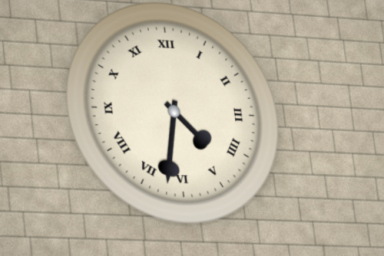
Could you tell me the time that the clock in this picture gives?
4:32
